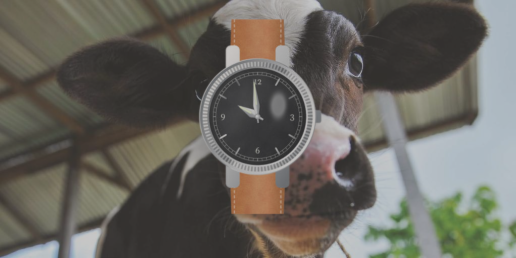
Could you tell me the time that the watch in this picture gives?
9:59
